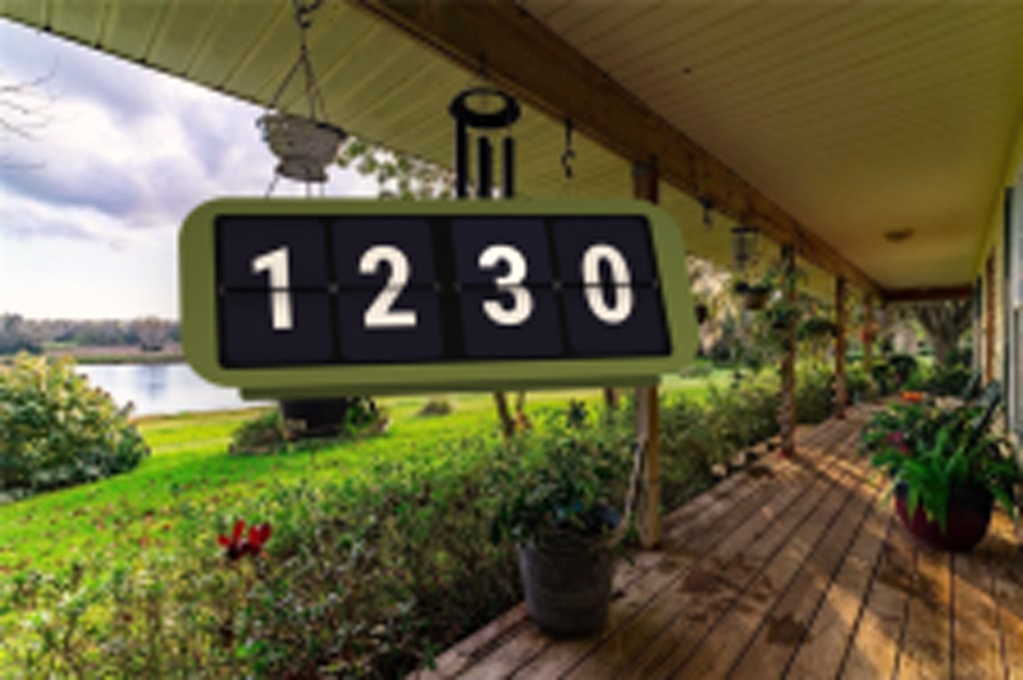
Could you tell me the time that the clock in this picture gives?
12:30
